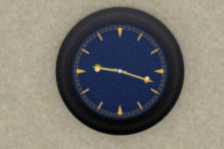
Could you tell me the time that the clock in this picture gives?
9:18
